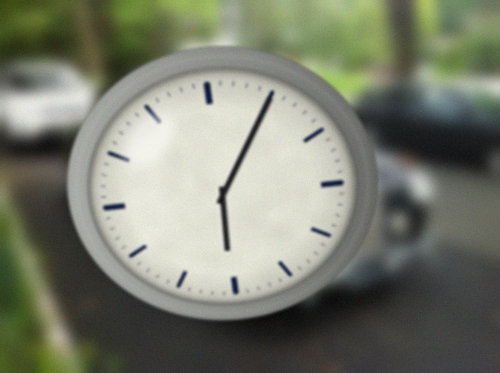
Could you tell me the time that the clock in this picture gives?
6:05
